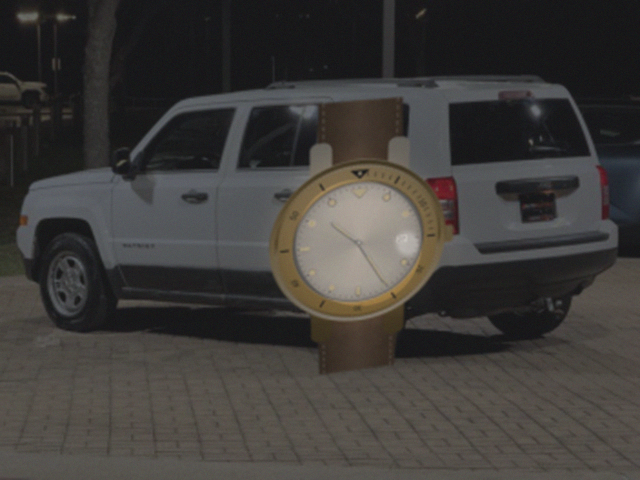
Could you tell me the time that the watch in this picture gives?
10:25
